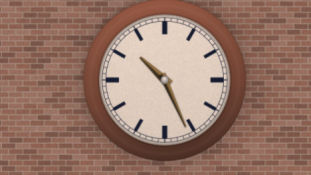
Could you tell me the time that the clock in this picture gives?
10:26
